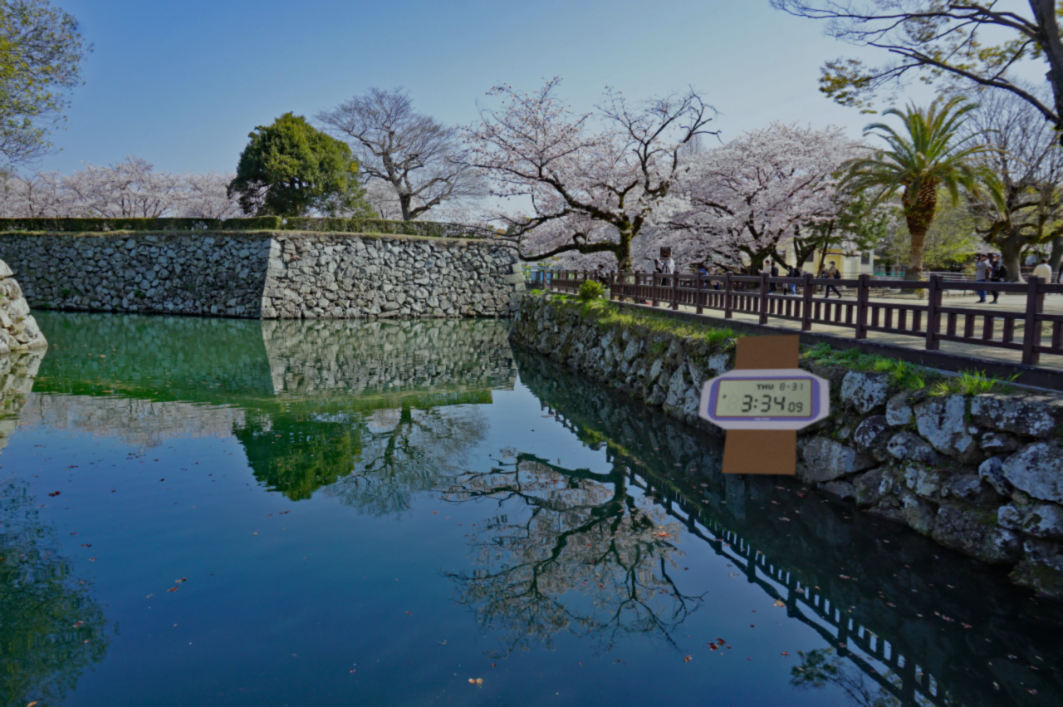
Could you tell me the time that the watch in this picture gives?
3:34
